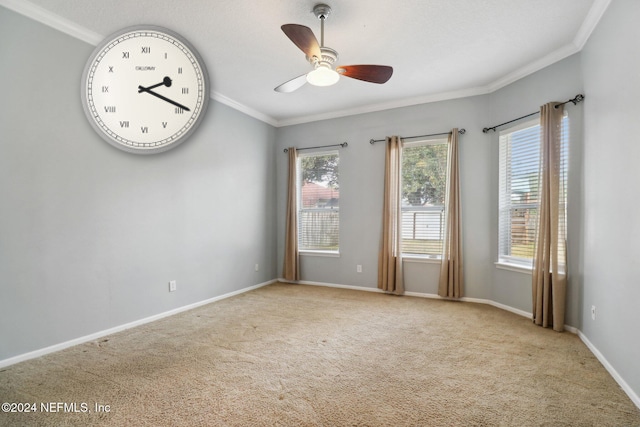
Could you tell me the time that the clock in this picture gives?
2:19
